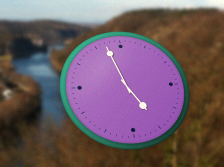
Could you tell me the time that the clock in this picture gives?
4:57
